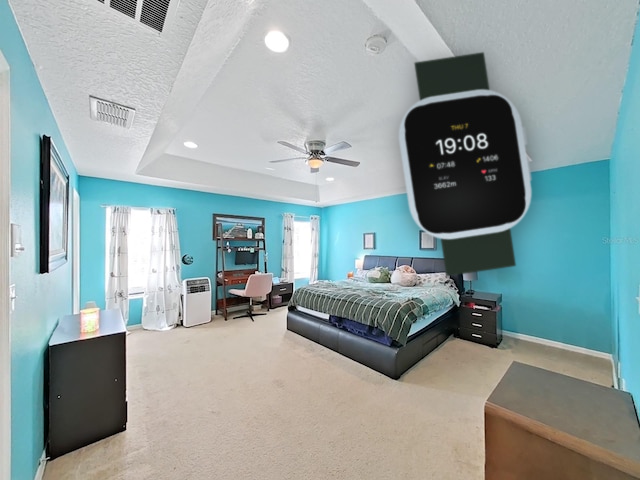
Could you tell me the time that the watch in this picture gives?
19:08
